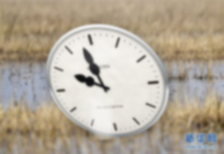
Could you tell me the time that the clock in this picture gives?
9:58
